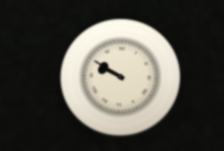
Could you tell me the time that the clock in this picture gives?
9:50
